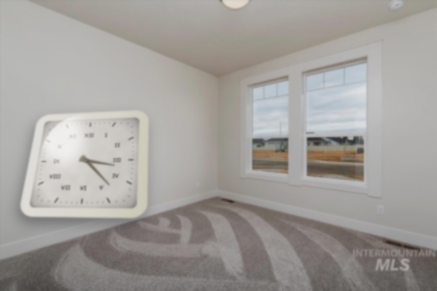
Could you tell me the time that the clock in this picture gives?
3:23
